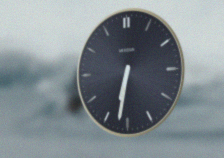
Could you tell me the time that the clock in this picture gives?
6:32
